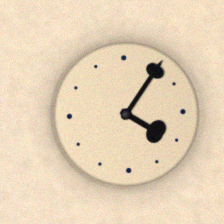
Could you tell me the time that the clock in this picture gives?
4:06
